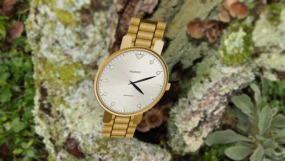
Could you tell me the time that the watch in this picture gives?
4:11
